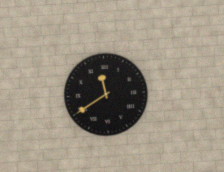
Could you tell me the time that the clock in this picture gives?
11:40
